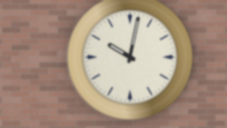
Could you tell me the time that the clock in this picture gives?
10:02
